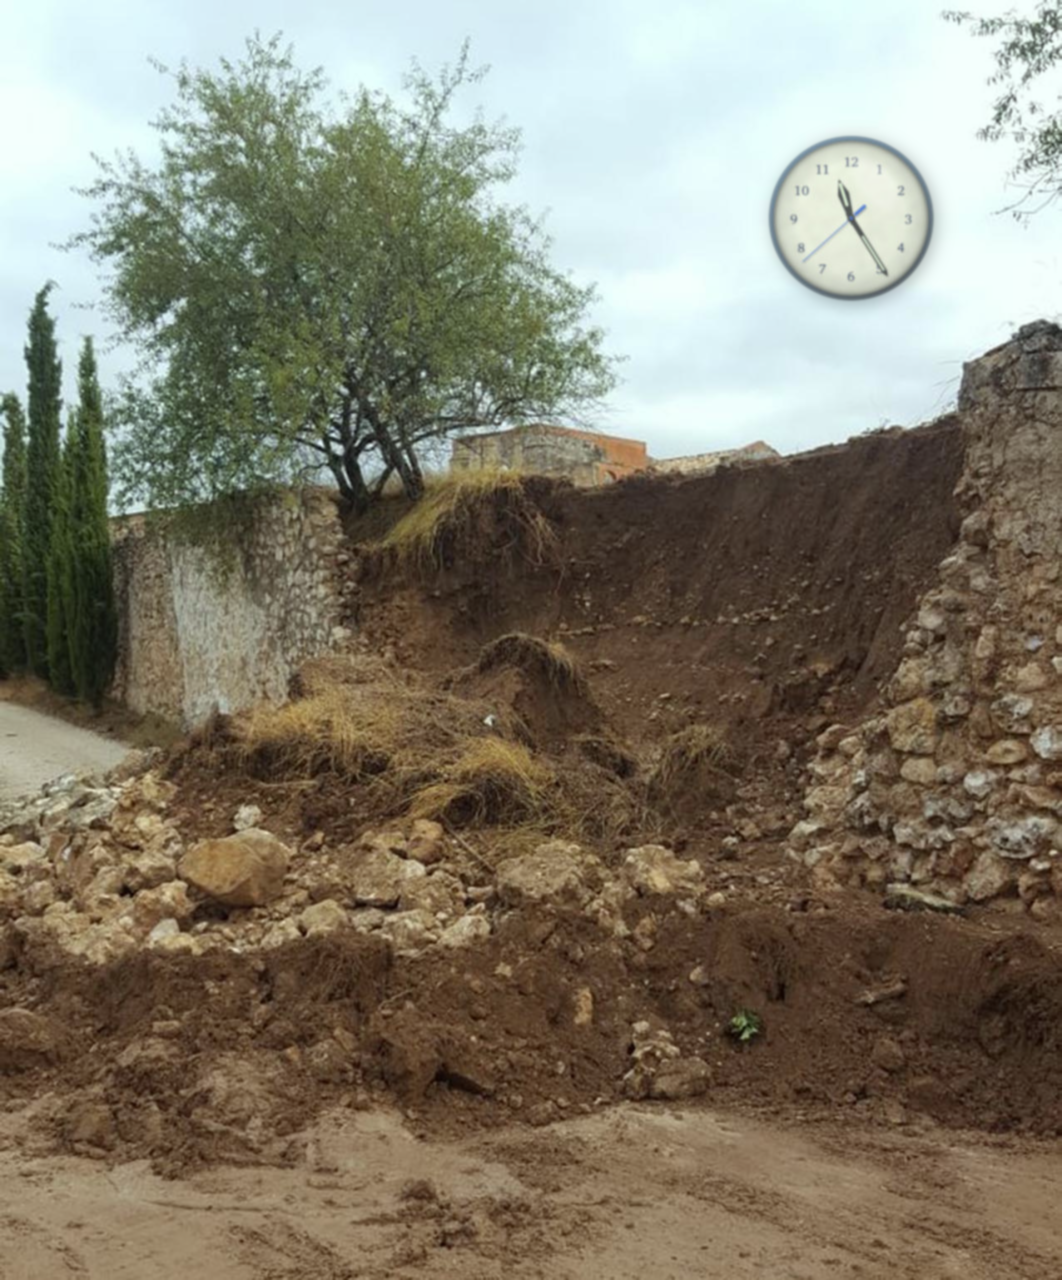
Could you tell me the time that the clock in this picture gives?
11:24:38
